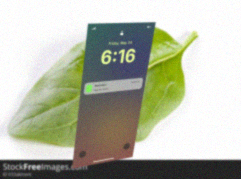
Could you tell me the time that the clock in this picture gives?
6:16
